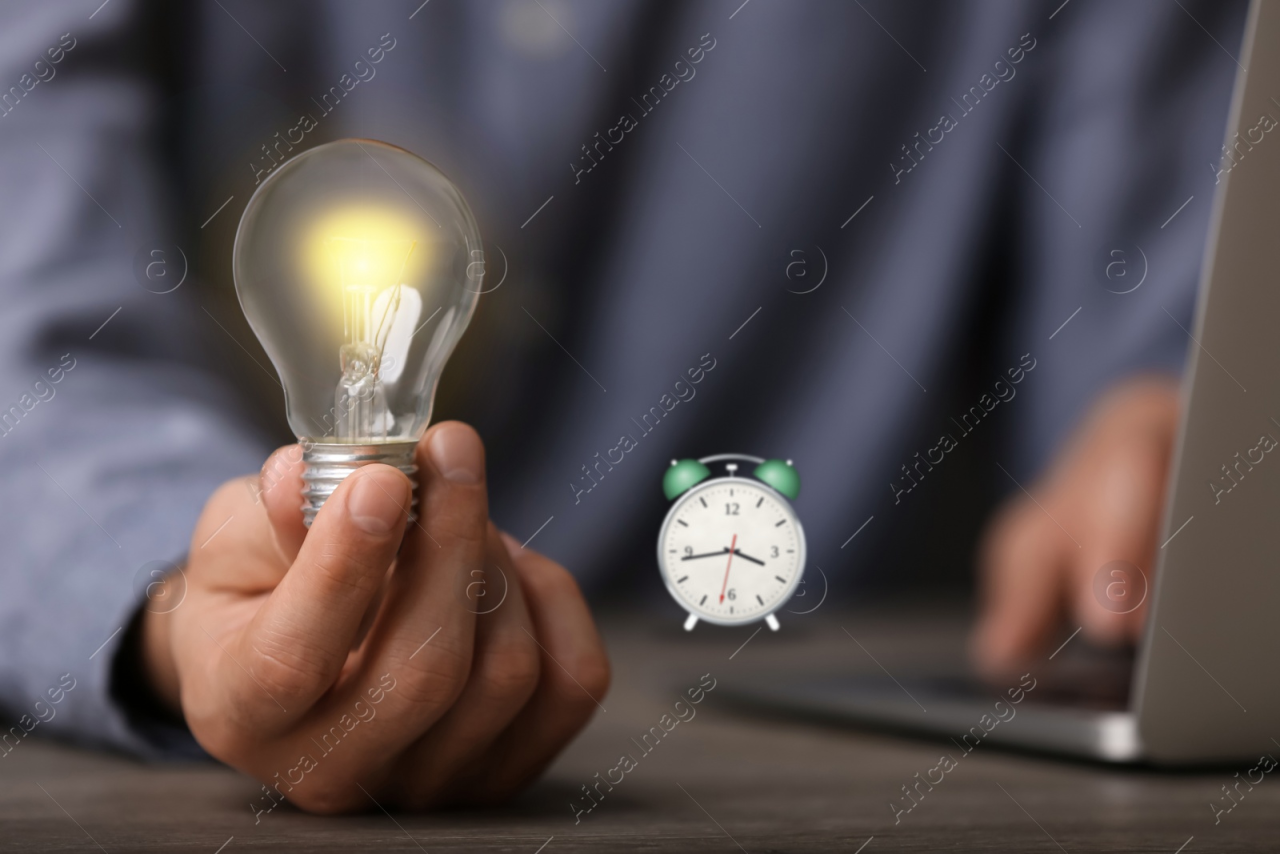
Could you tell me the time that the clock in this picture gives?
3:43:32
